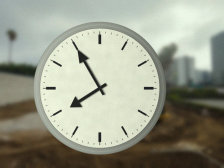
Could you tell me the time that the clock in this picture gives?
7:55
